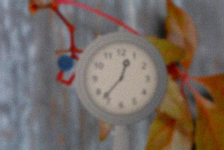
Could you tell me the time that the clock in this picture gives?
12:37
